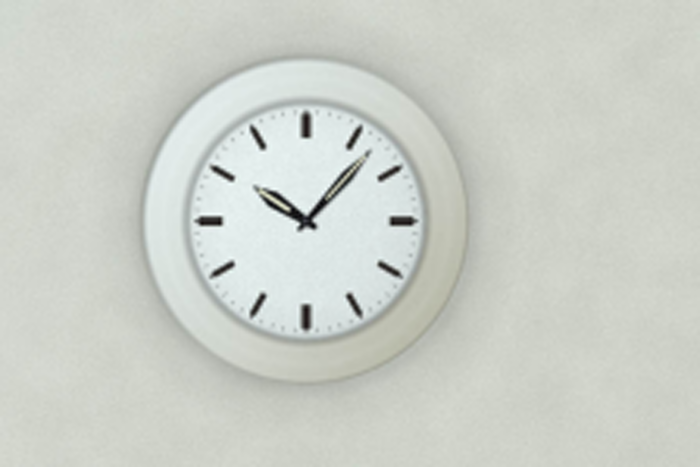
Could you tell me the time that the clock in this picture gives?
10:07
